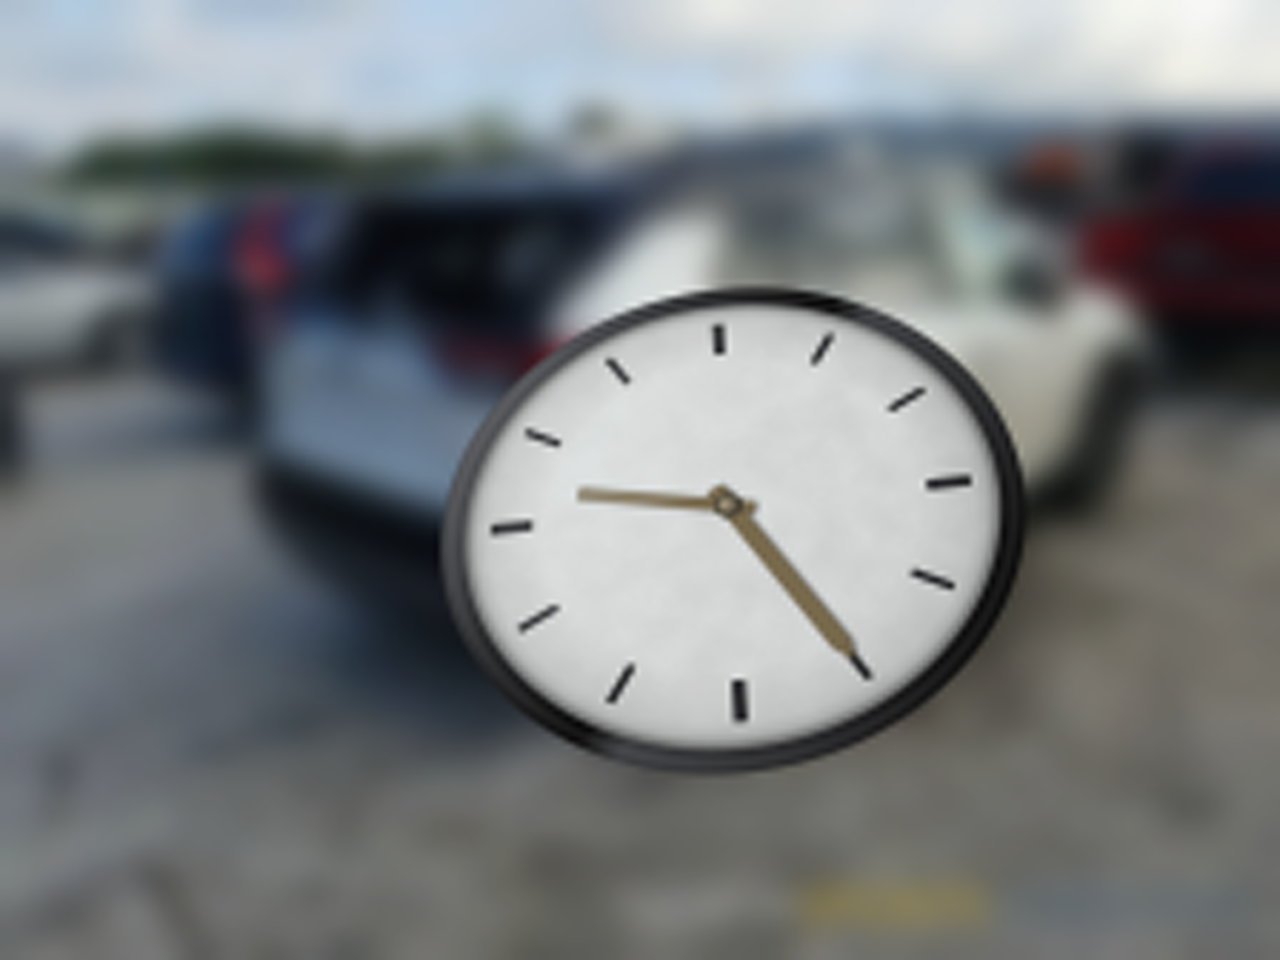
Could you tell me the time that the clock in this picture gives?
9:25
